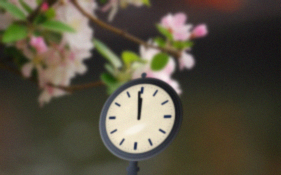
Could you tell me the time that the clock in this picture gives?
11:59
